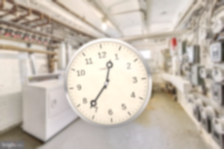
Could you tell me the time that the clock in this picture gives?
12:37
